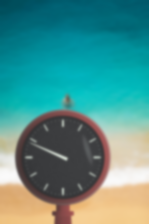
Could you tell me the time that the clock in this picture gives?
9:49
